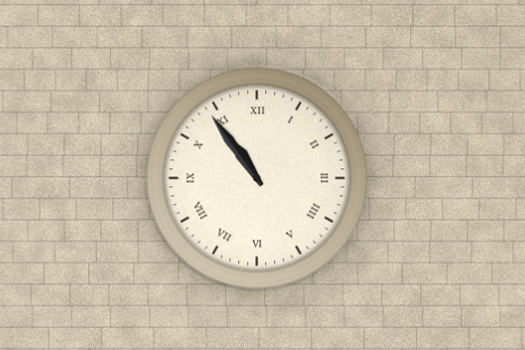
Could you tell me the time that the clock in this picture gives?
10:54
